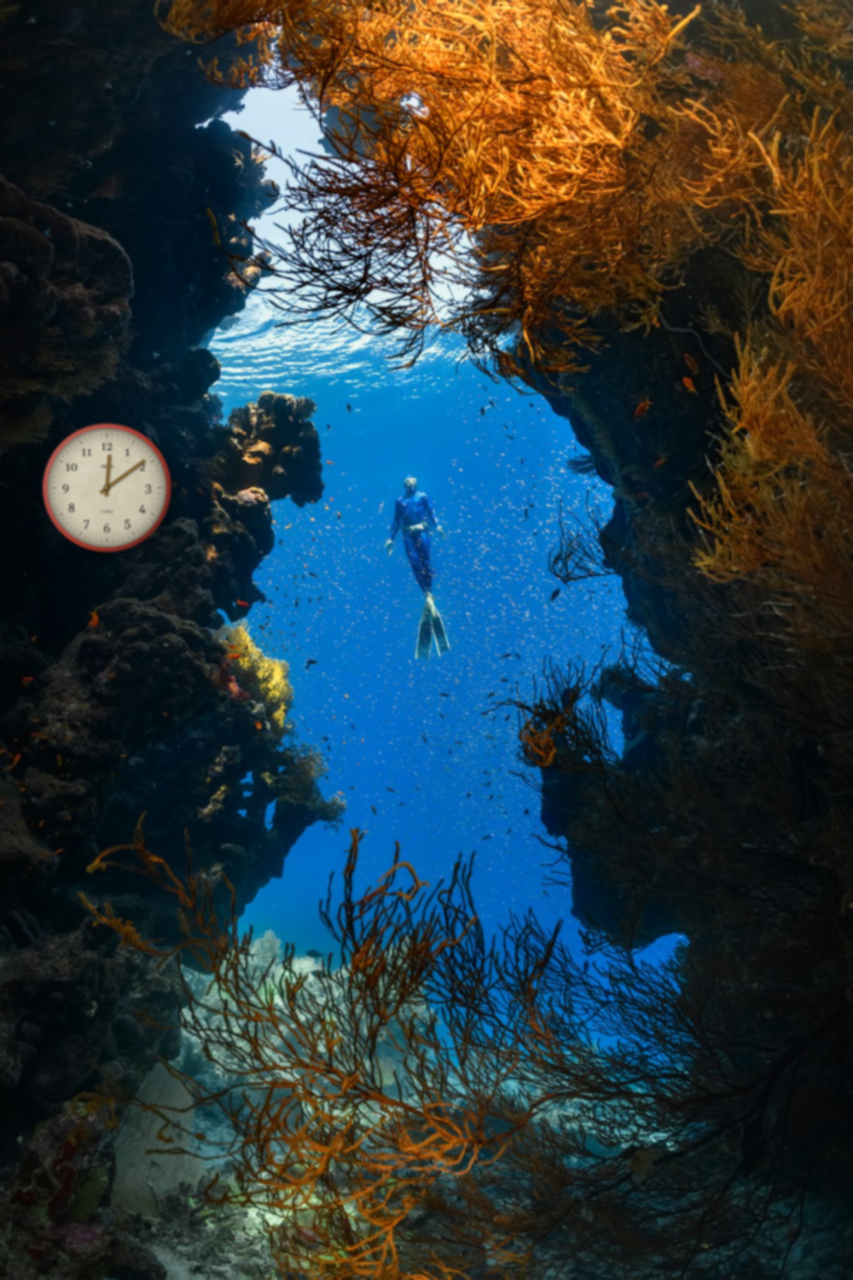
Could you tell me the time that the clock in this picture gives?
12:09
